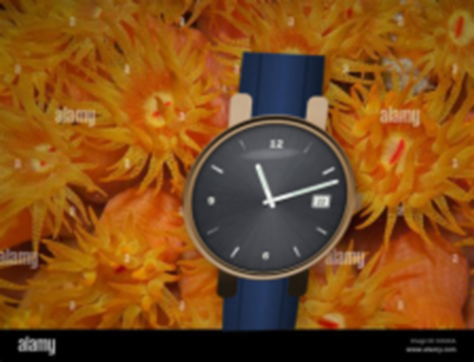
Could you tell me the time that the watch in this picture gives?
11:12
